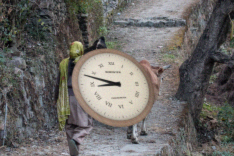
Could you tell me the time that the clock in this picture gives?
8:48
